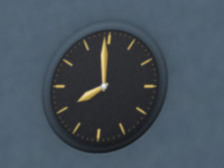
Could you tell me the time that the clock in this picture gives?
7:59
